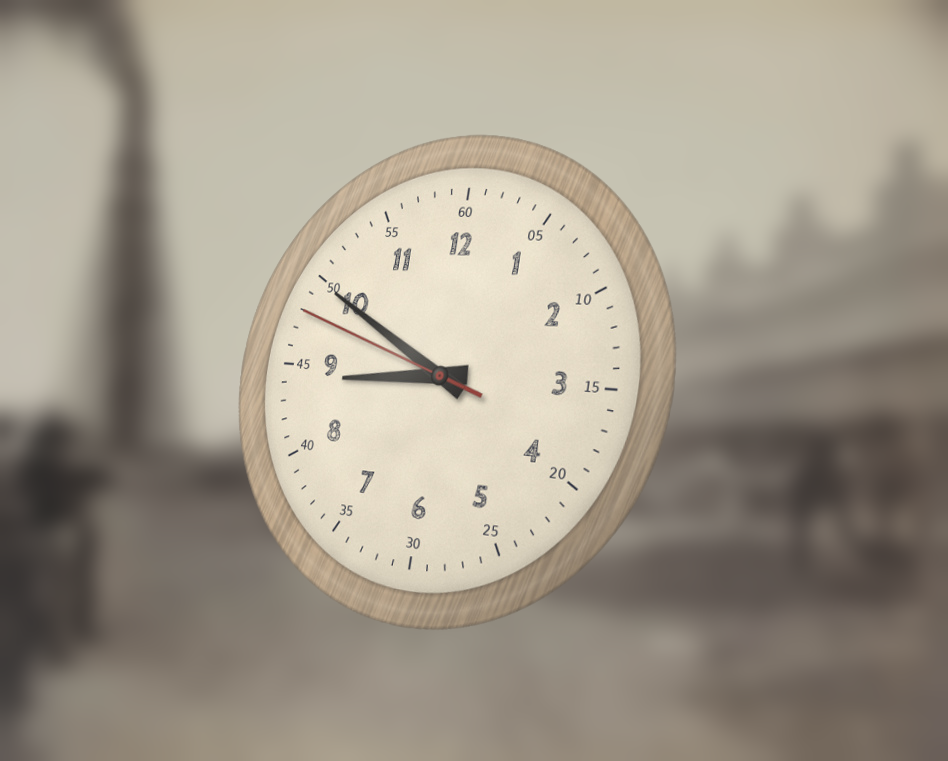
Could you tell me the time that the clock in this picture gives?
8:49:48
